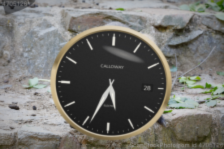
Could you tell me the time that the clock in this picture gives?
5:34
